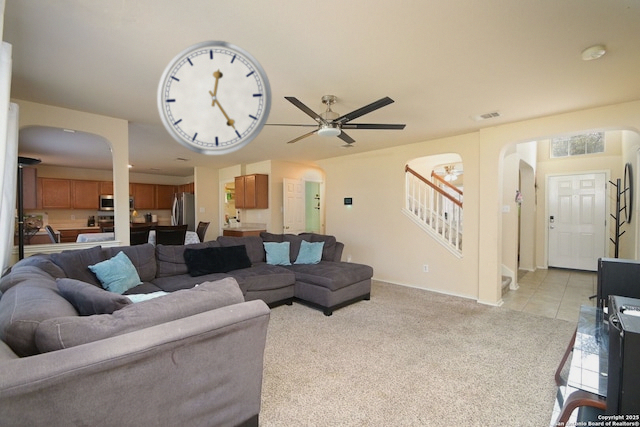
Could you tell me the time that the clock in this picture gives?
12:25
